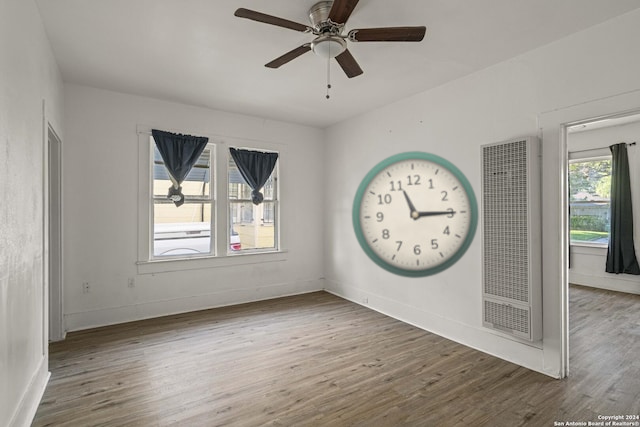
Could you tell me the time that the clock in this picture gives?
11:15
